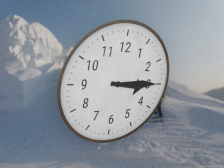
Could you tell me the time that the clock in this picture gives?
3:15
